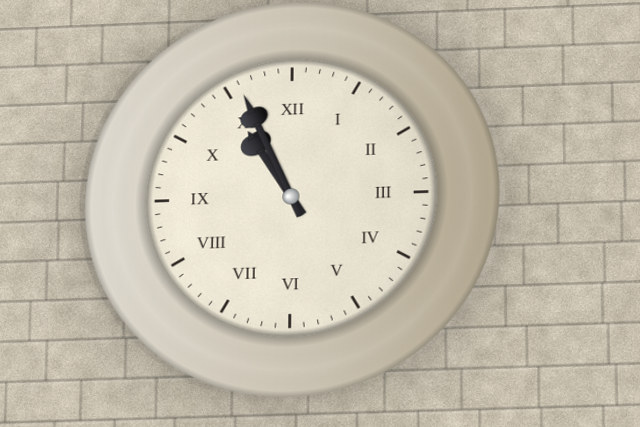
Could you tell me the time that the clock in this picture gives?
10:56
